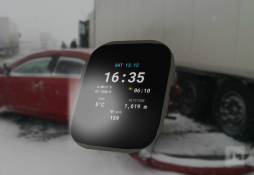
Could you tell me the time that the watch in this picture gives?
16:35
